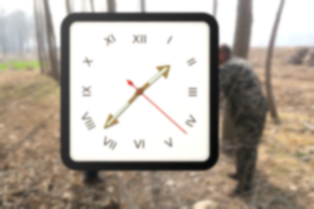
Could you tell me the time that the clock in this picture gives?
1:37:22
